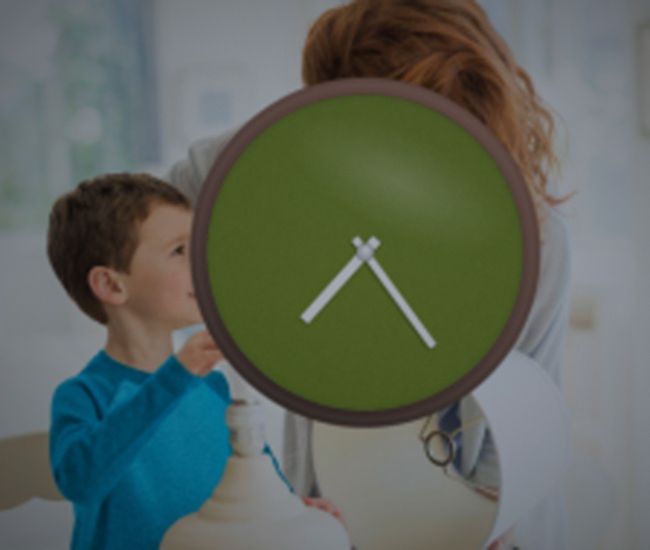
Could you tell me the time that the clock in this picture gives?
7:24
